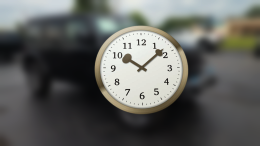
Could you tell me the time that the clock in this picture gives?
10:08
